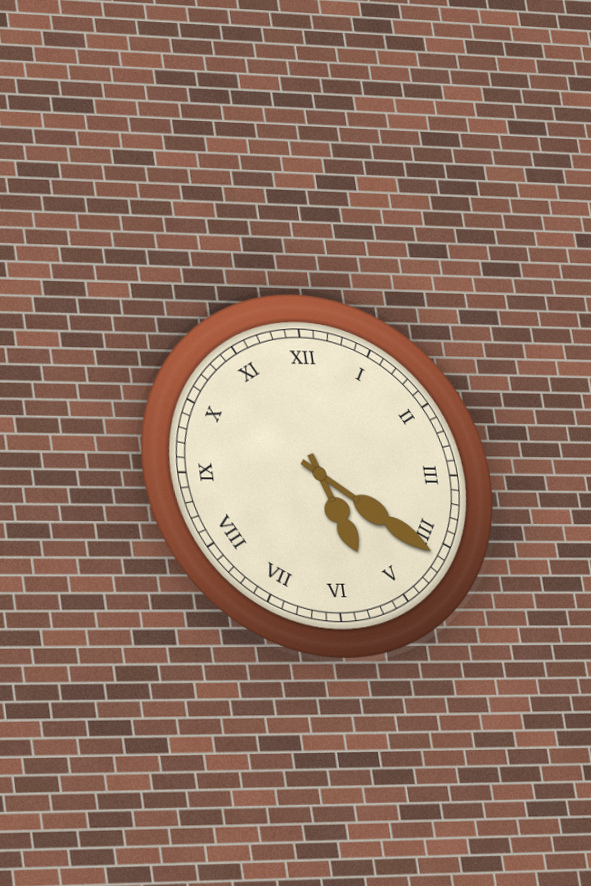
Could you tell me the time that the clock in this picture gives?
5:21
